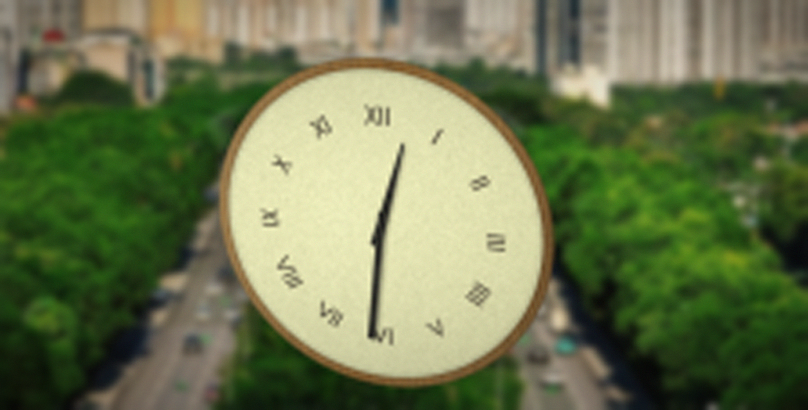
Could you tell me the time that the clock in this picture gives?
12:31
